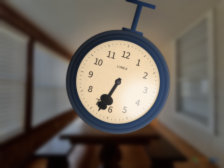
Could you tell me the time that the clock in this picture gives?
6:33
